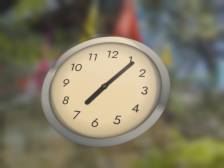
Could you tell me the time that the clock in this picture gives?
7:06
